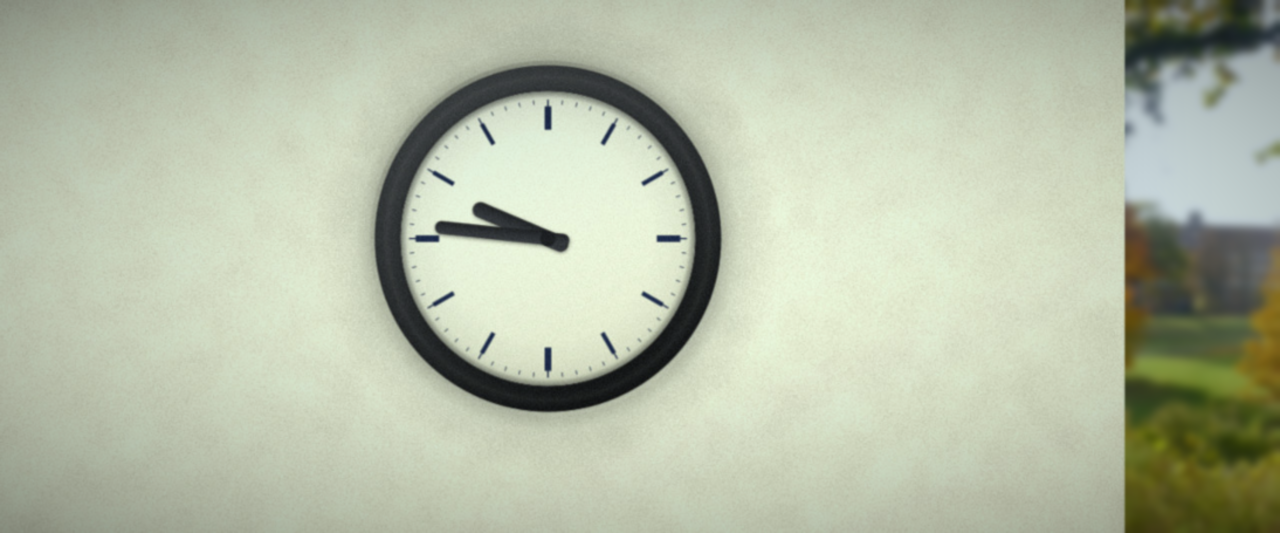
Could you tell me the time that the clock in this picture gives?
9:46
